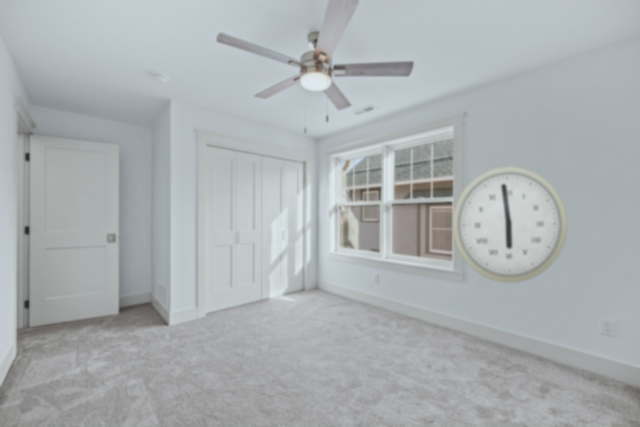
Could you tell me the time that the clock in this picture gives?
5:59
